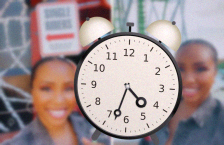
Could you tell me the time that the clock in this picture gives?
4:33
